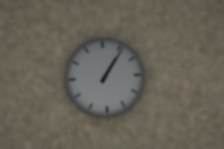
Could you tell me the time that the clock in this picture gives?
1:06
